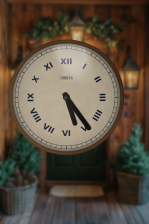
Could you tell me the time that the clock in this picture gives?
5:24
